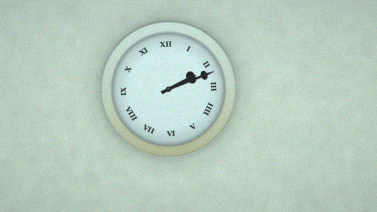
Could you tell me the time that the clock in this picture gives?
2:12
